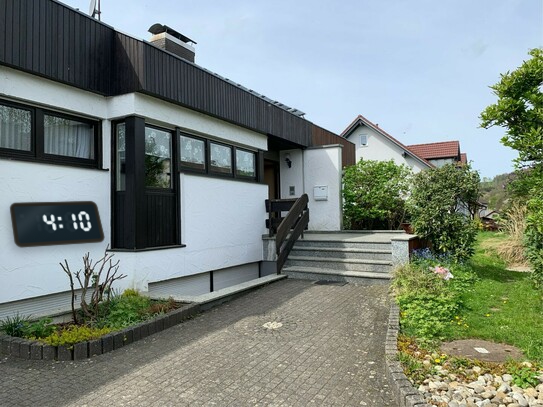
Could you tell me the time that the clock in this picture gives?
4:10
